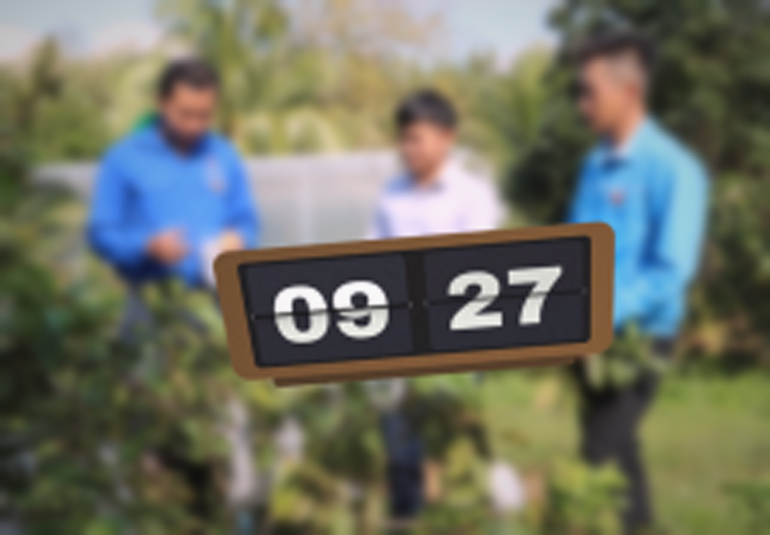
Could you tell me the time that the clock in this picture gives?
9:27
